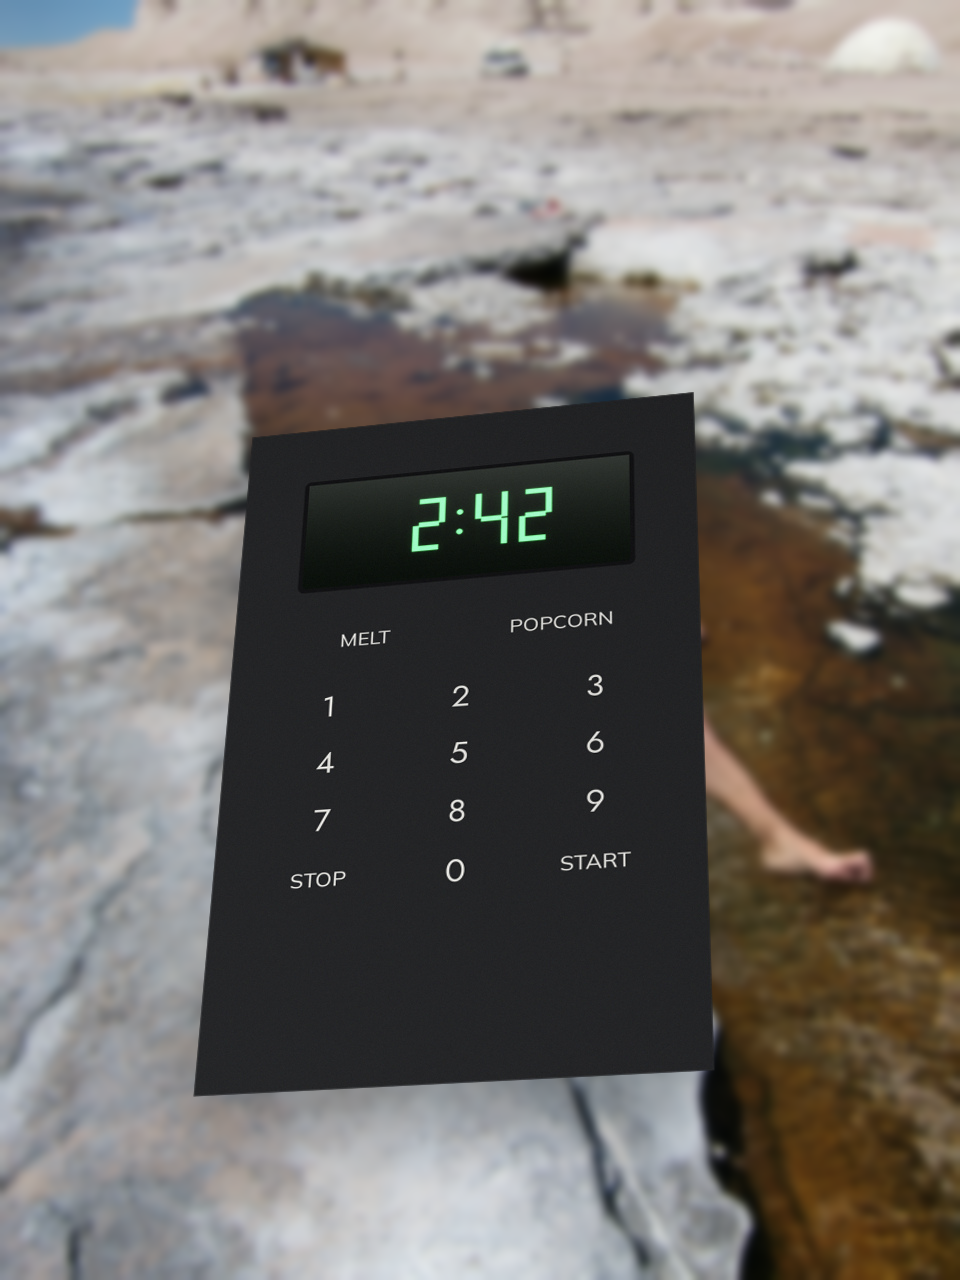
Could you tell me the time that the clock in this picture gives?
2:42
